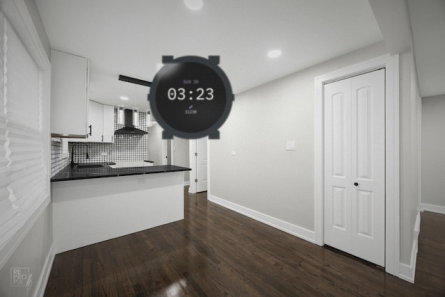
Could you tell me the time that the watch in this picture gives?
3:23
